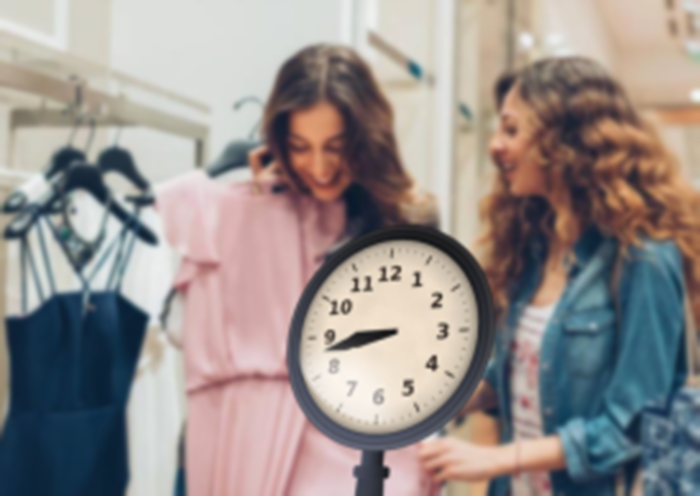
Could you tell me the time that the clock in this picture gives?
8:43
